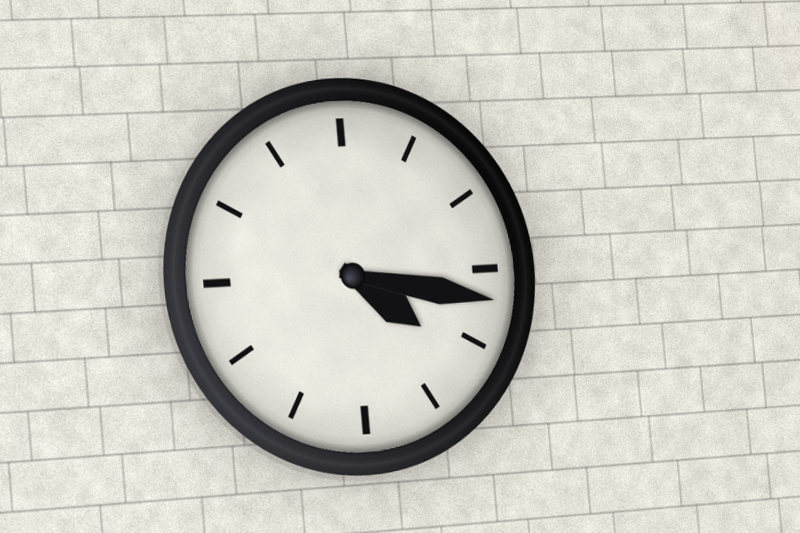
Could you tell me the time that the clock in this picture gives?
4:17
